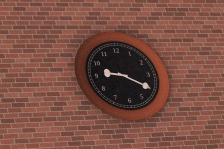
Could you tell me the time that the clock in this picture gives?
9:20
